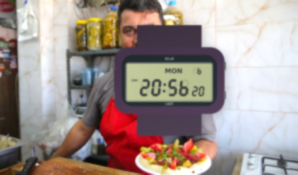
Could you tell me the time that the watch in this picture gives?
20:56:20
